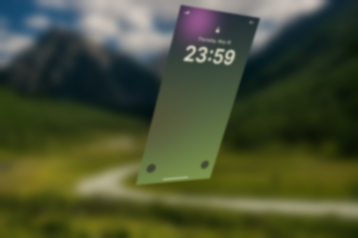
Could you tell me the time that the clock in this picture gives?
23:59
